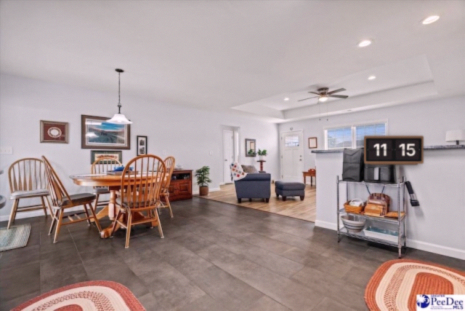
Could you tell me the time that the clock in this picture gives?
11:15
